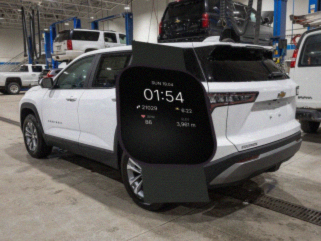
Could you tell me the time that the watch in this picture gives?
1:54
